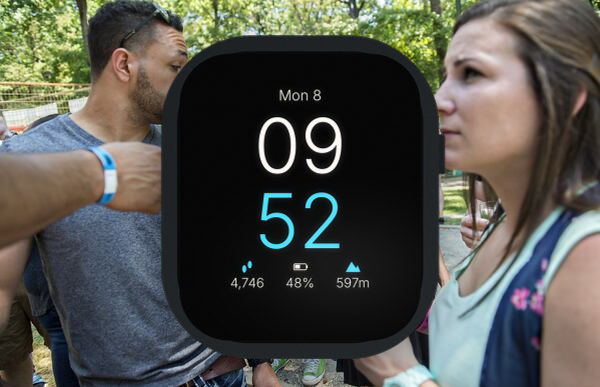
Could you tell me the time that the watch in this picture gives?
9:52
